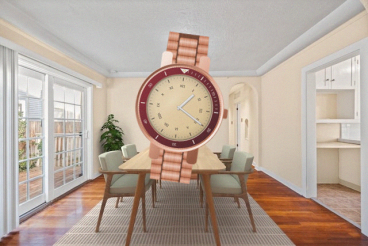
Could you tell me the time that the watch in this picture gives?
1:20
